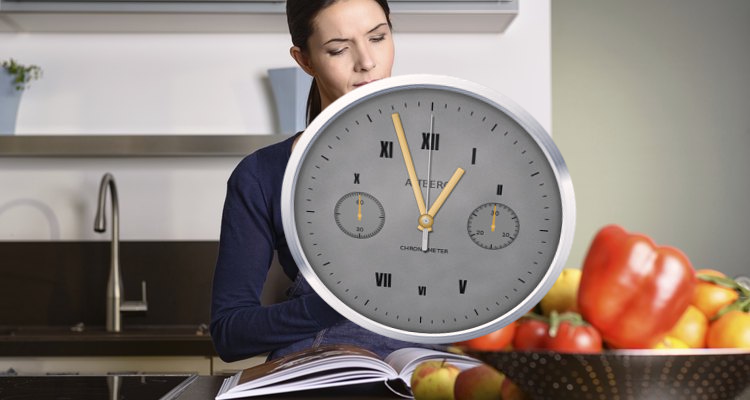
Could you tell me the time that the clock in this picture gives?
12:57
